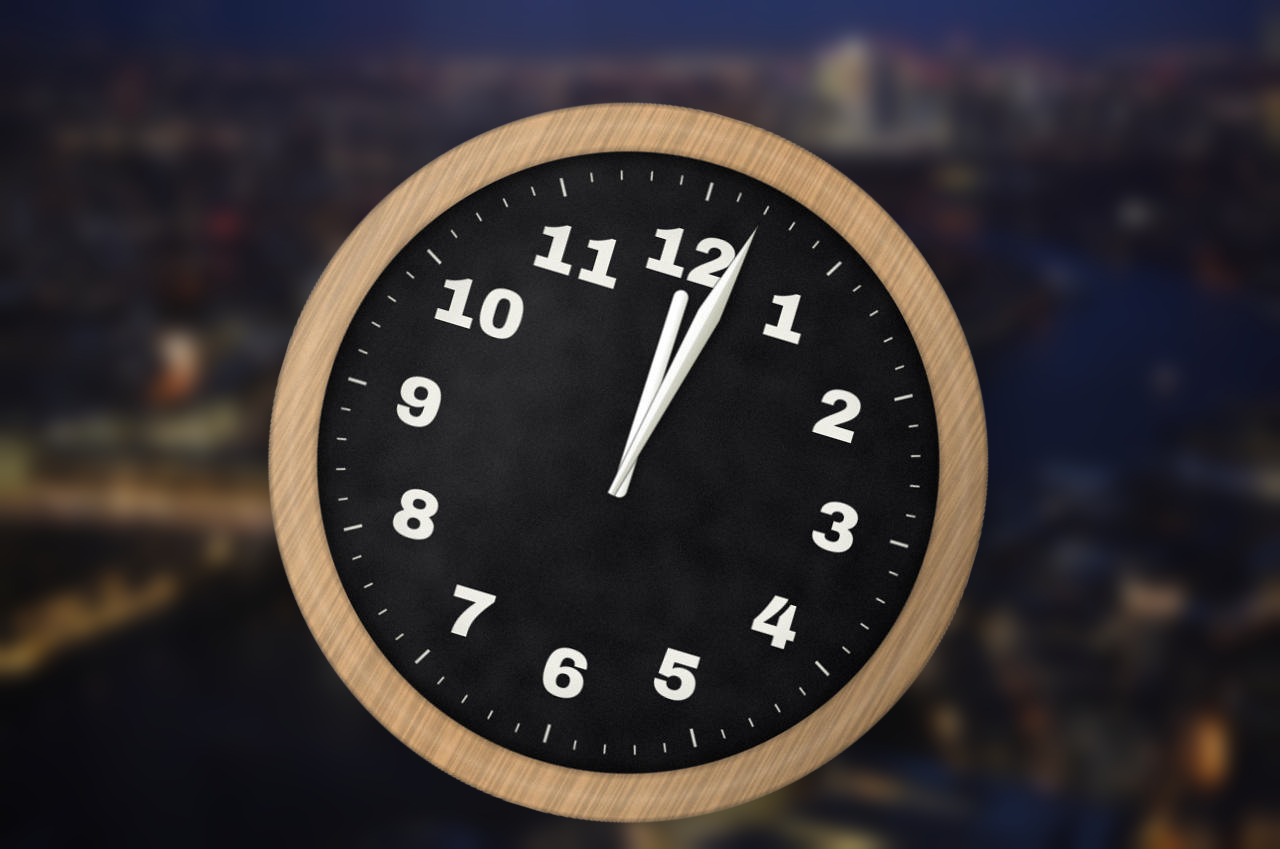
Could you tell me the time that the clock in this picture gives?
12:02
